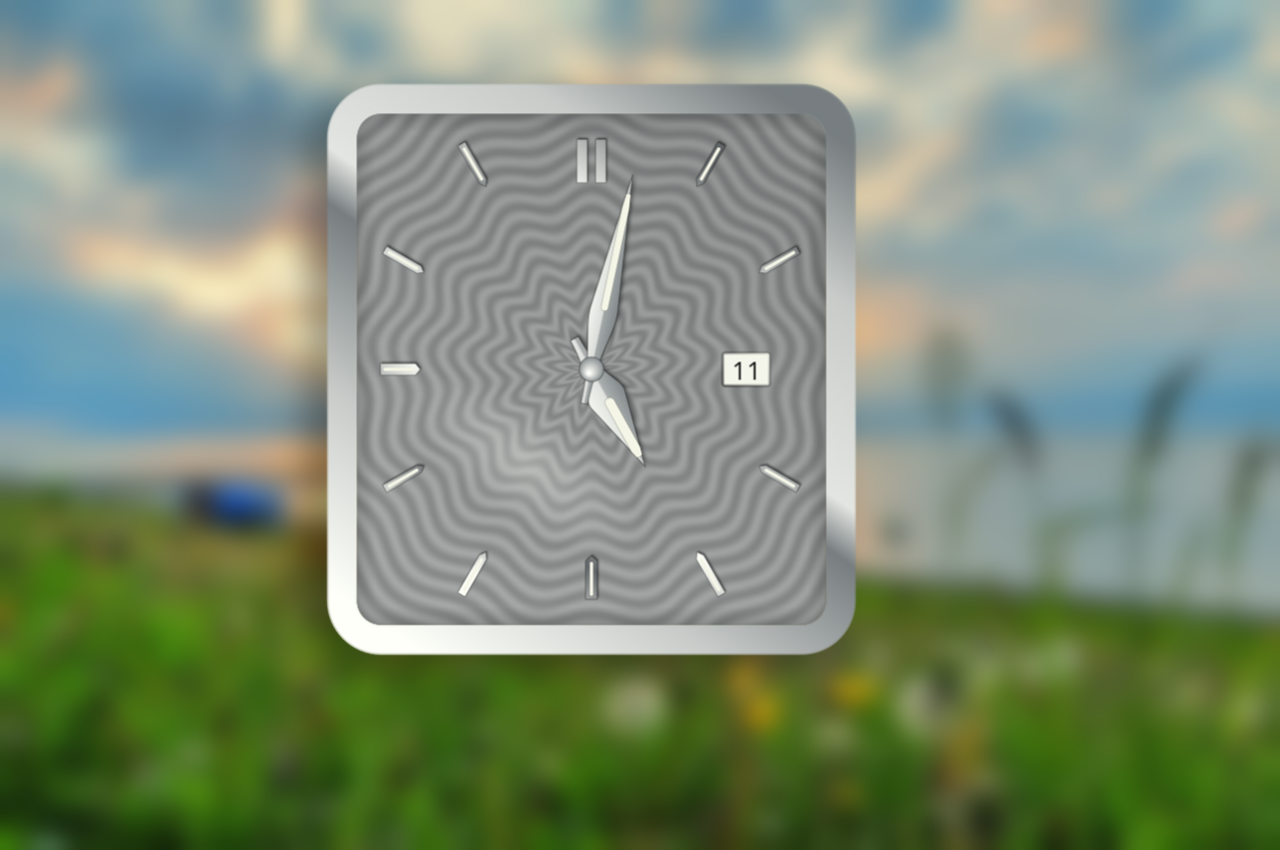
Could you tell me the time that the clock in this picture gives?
5:02
